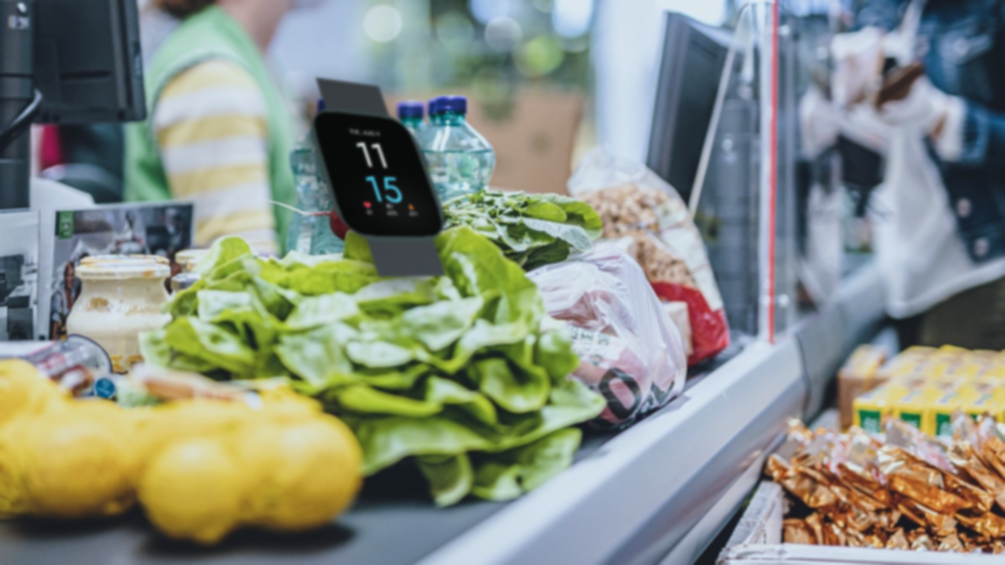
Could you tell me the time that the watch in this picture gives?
11:15
